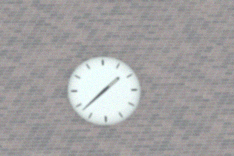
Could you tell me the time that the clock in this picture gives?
1:38
